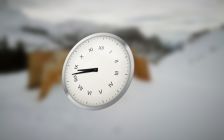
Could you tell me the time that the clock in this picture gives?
8:42
